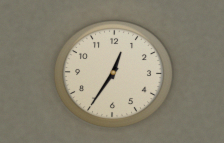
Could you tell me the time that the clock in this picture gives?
12:35
